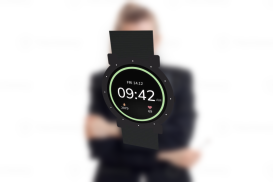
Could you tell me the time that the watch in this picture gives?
9:42
